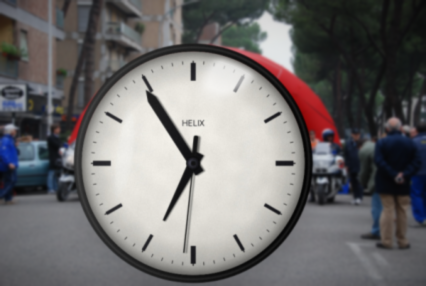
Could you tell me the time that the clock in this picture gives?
6:54:31
